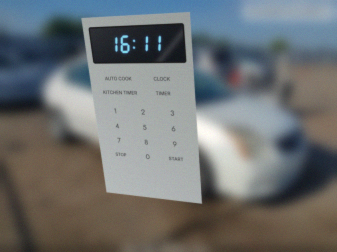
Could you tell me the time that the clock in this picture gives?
16:11
